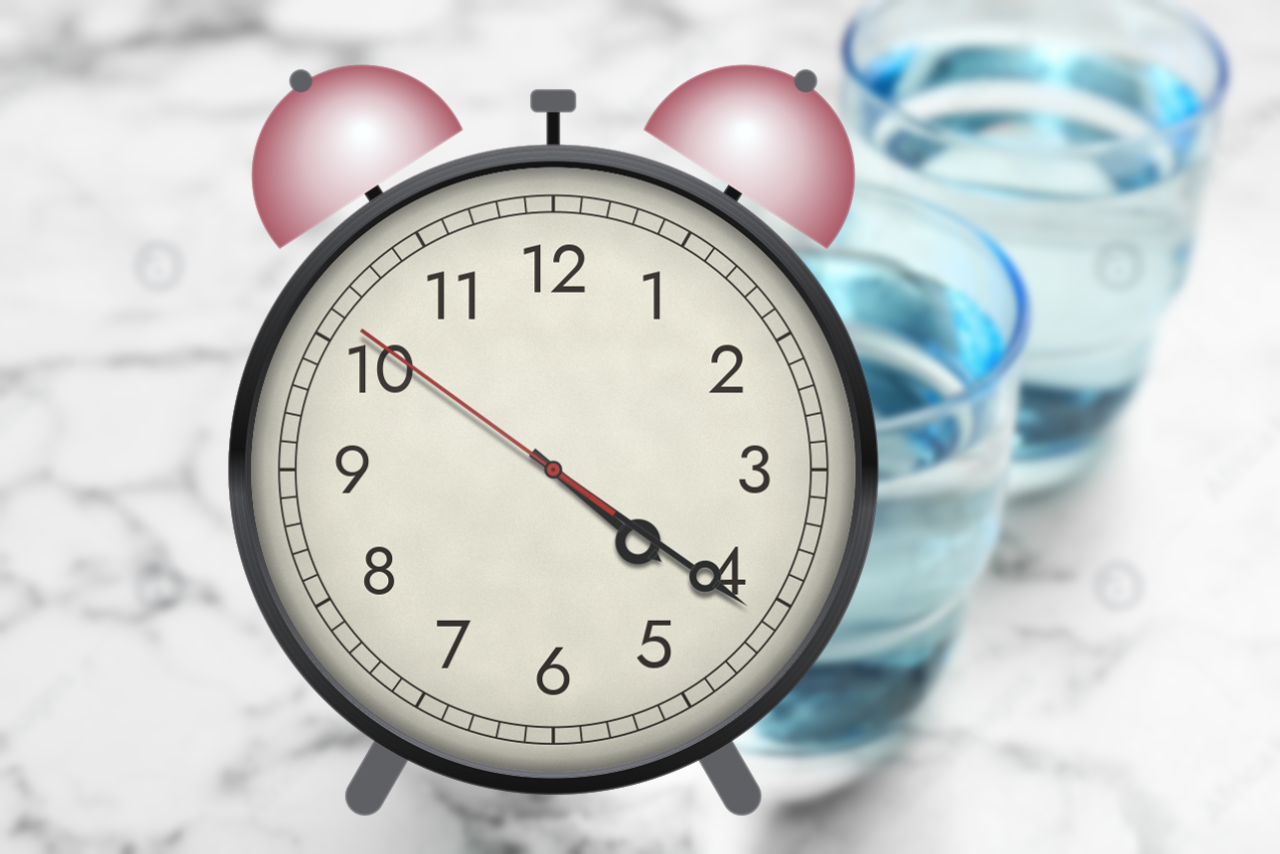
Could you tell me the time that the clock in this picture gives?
4:20:51
